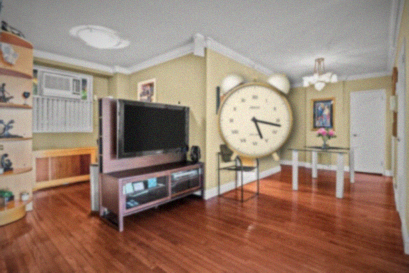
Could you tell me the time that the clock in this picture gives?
5:17
